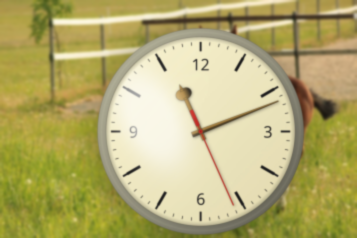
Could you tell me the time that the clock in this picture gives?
11:11:26
